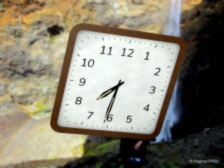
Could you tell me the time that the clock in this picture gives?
7:31
